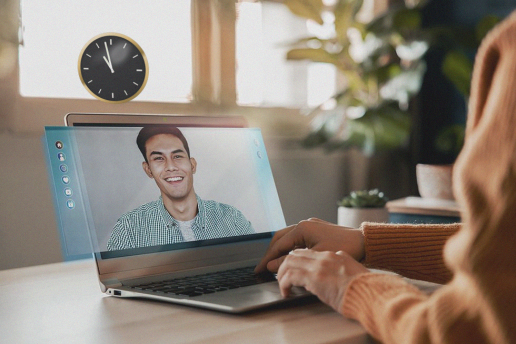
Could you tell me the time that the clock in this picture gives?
10:58
